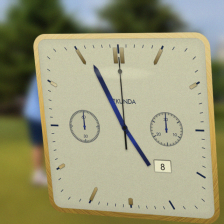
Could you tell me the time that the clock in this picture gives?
4:56
